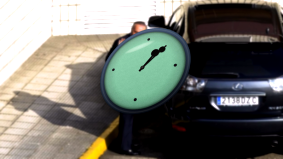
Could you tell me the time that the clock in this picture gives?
1:07
